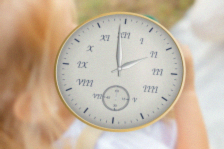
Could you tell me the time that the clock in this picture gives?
1:59
